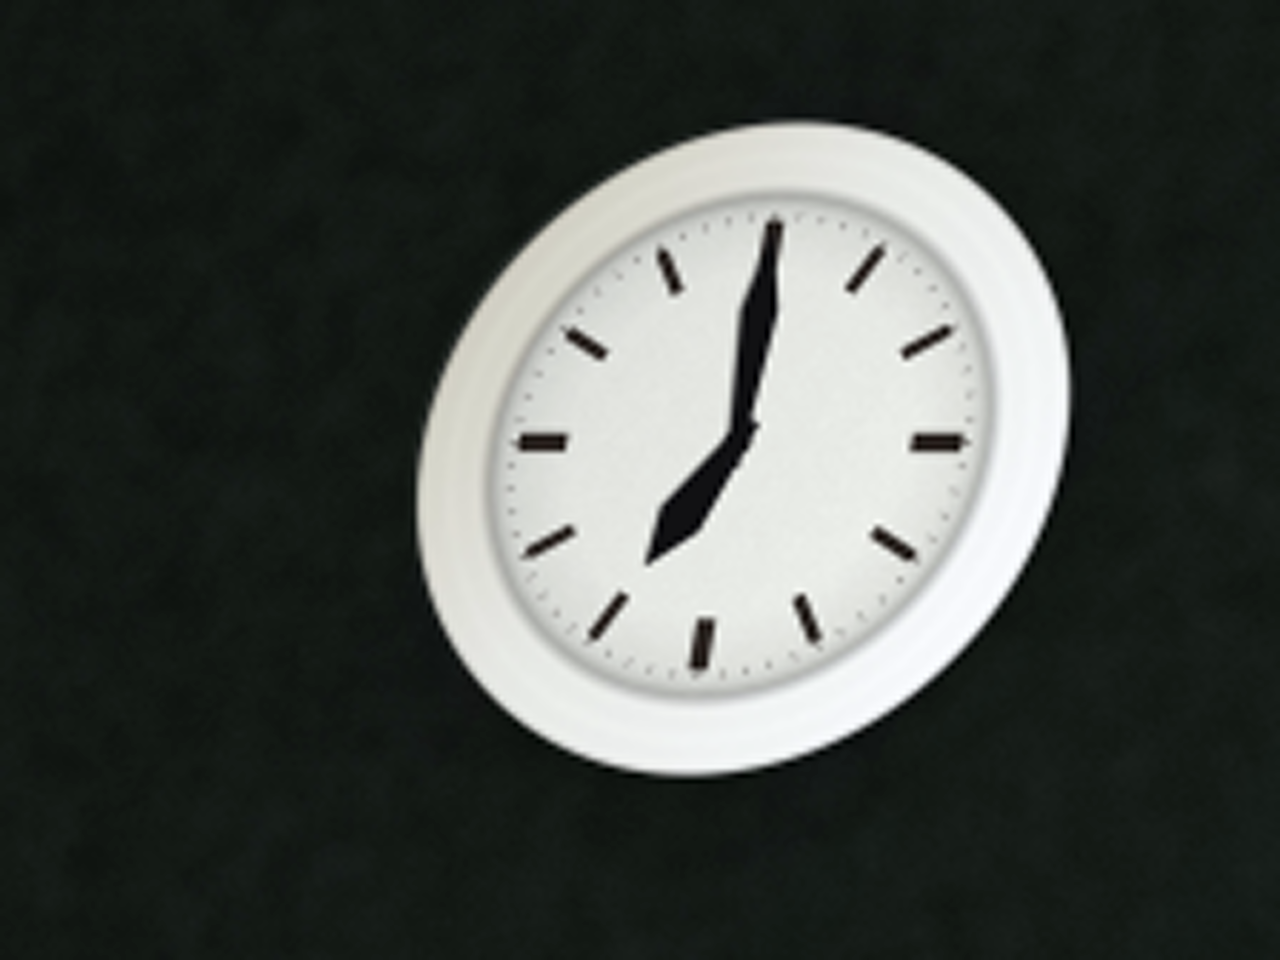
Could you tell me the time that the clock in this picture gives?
7:00
